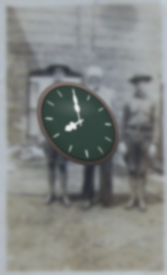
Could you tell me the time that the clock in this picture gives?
8:00
